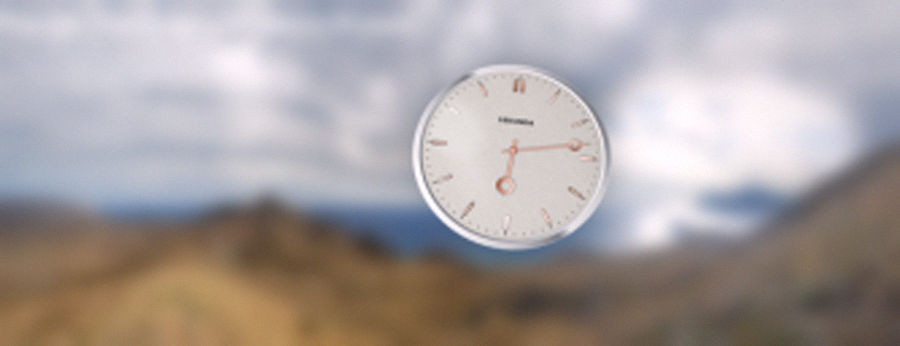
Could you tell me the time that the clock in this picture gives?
6:13
